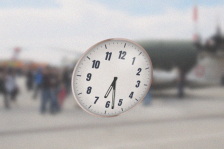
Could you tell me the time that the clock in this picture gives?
6:28
